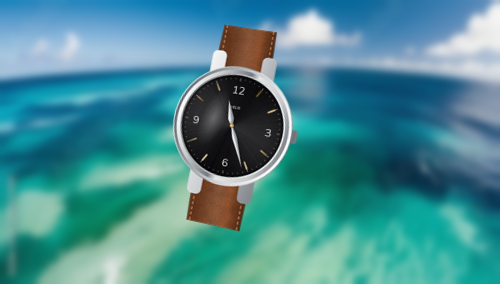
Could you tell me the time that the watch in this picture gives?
11:26
